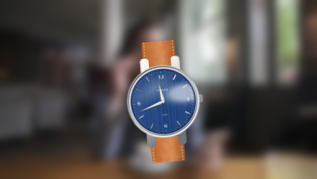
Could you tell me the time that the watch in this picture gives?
11:42
